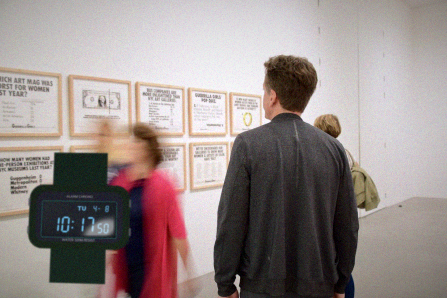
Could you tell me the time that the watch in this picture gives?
10:17:50
